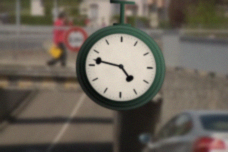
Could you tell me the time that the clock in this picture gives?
4:47
